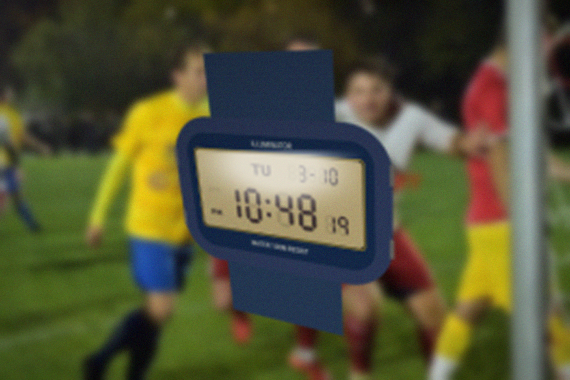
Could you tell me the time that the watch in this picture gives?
10:48:19
